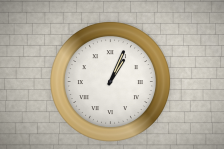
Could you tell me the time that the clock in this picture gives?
1:04
